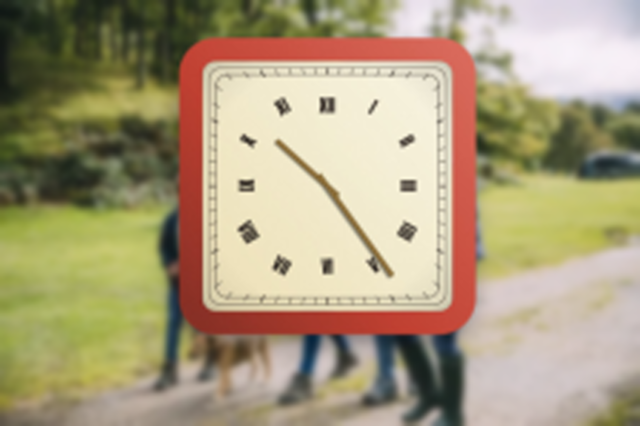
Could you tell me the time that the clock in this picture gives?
10:24
